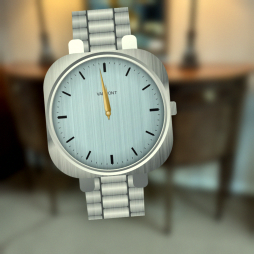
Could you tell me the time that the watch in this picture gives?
11:59
